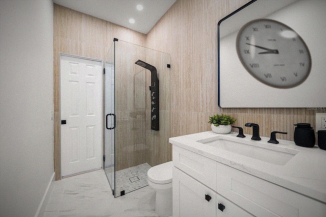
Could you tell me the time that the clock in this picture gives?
8:48
